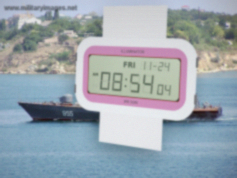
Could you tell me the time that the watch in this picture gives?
8:54
